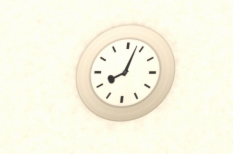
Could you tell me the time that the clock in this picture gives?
8:03
